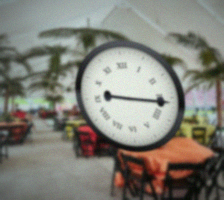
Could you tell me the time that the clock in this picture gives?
9:16
